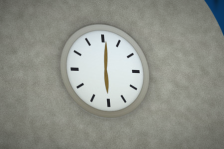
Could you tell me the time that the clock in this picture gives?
6:01
